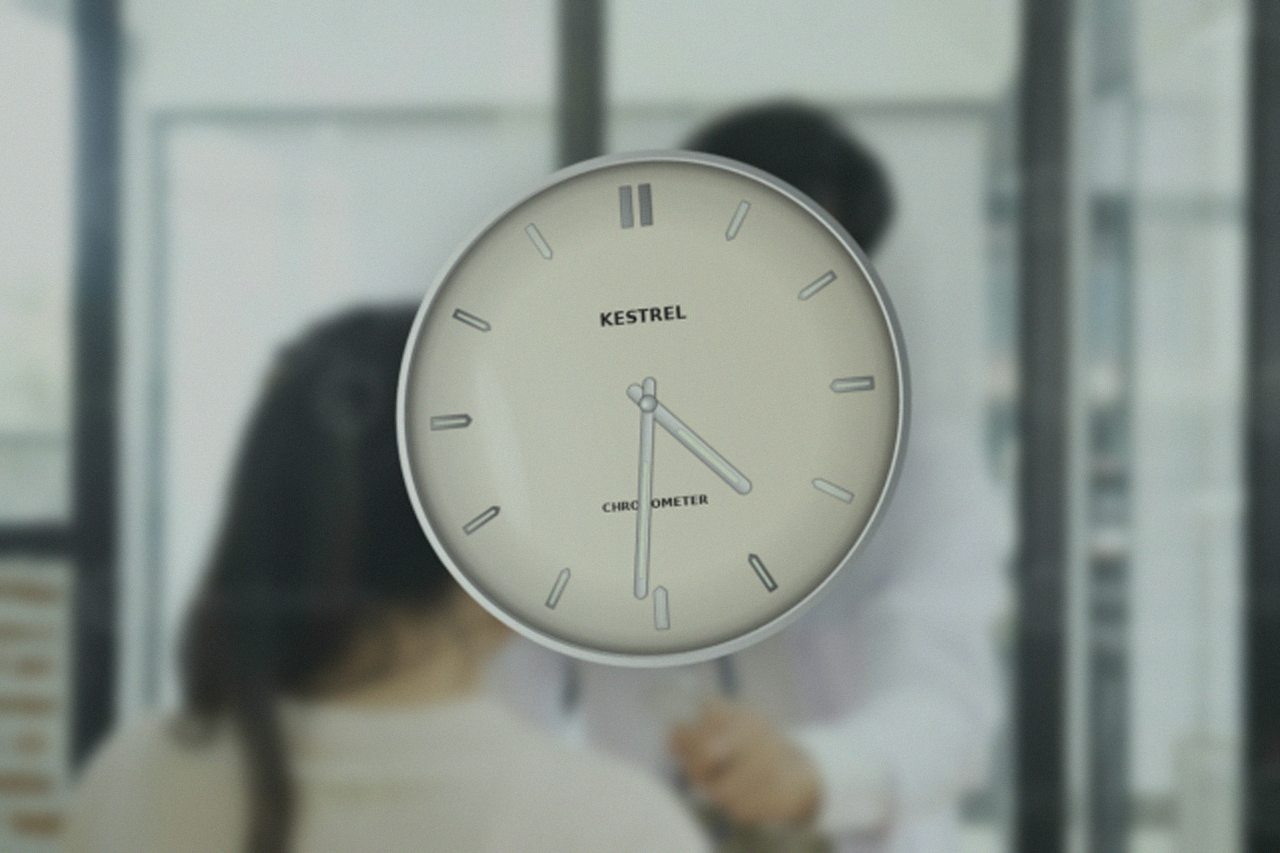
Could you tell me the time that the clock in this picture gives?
4:31
